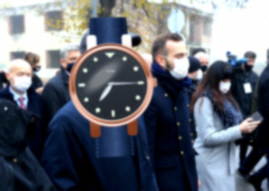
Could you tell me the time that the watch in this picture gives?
7:15
